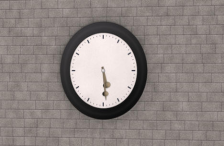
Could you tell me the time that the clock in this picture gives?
5:29
